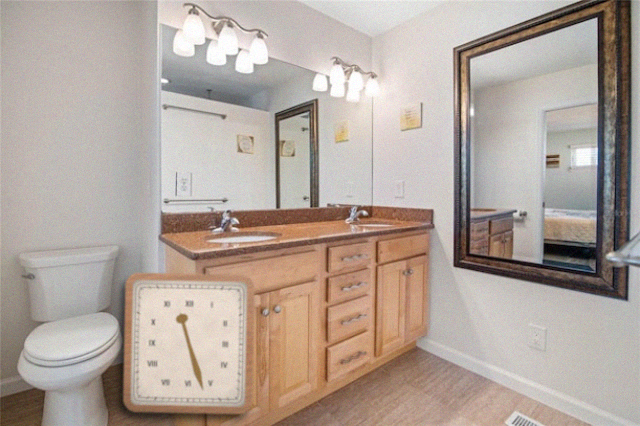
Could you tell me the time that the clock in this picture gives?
11:27
